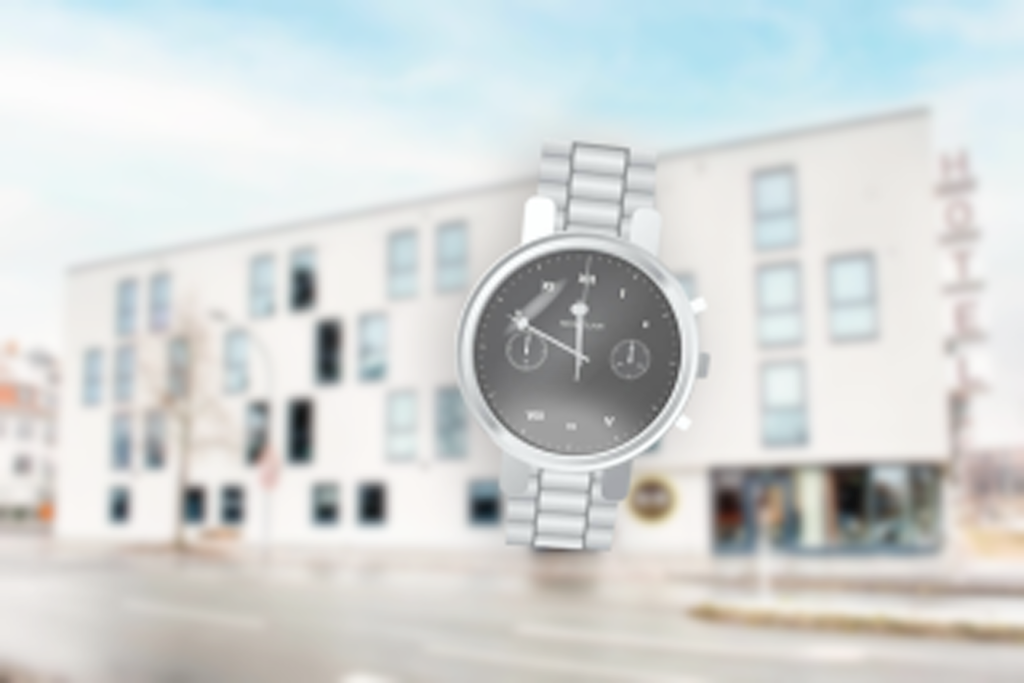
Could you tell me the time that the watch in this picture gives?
11:49
